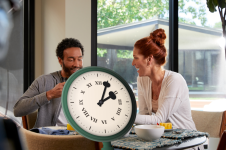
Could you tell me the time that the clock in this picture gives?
2:04
